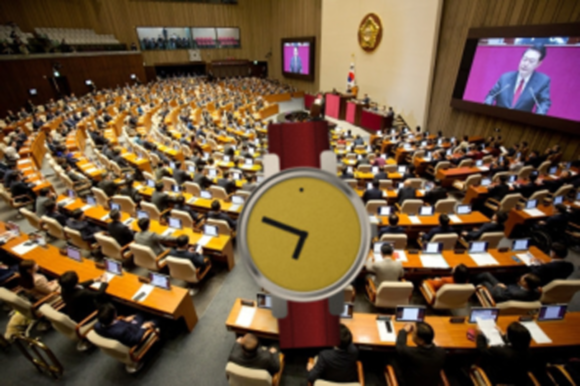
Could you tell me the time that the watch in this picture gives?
6:49
